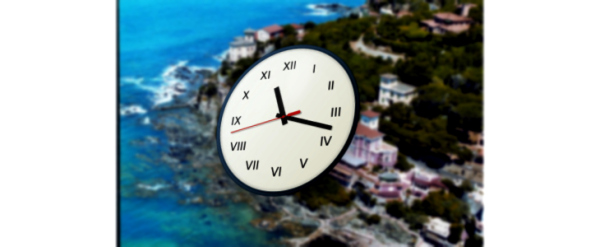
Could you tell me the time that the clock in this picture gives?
11:17:43
